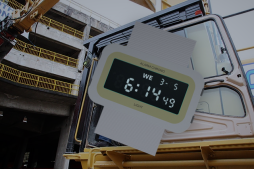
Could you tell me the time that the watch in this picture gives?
6:14:49
